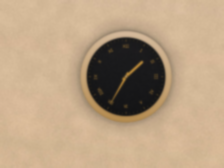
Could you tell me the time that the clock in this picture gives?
1:35
